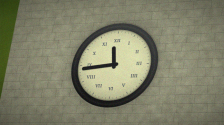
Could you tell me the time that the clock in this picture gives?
11:44
